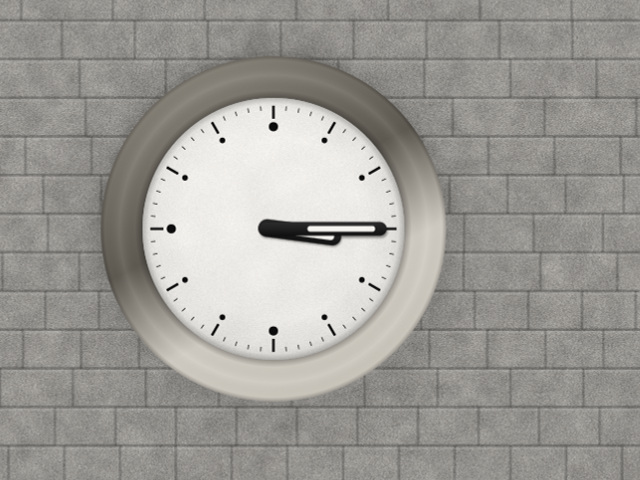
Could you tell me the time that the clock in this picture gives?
3:15
